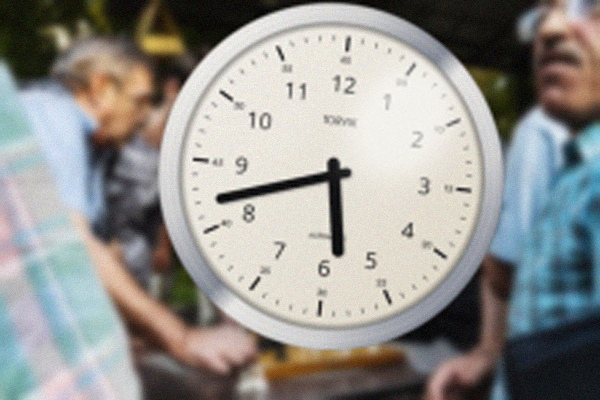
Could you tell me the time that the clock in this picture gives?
5:42
